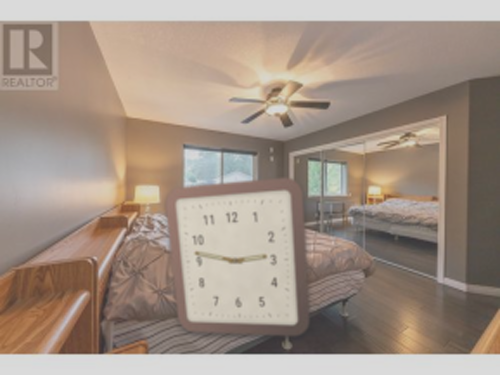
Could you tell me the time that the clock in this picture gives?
2:47
